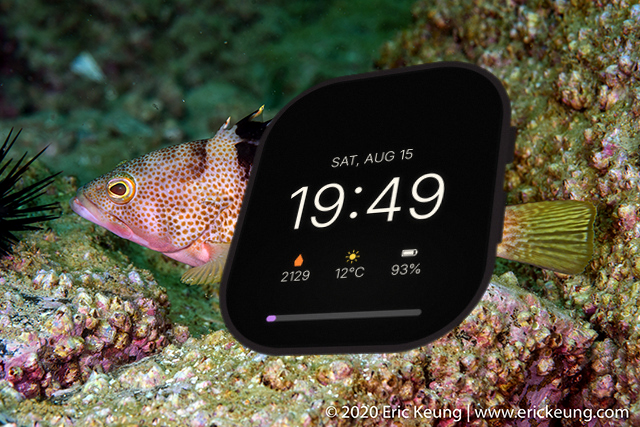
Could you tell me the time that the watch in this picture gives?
19:49
